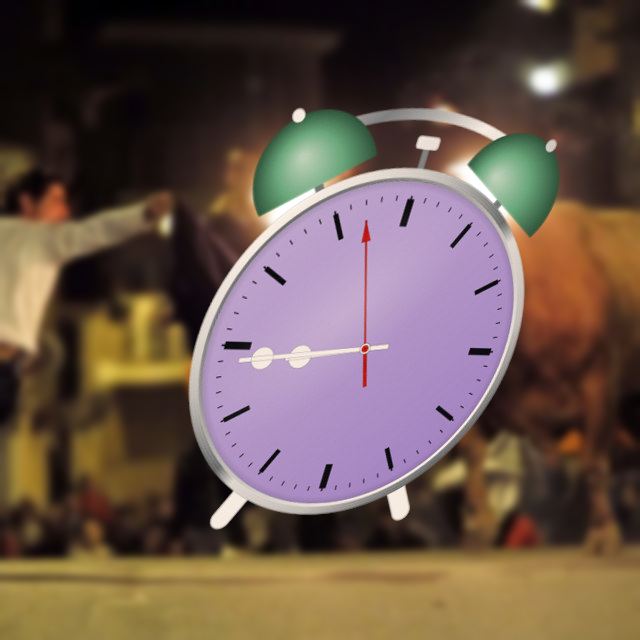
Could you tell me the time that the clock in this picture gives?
8:43:57
